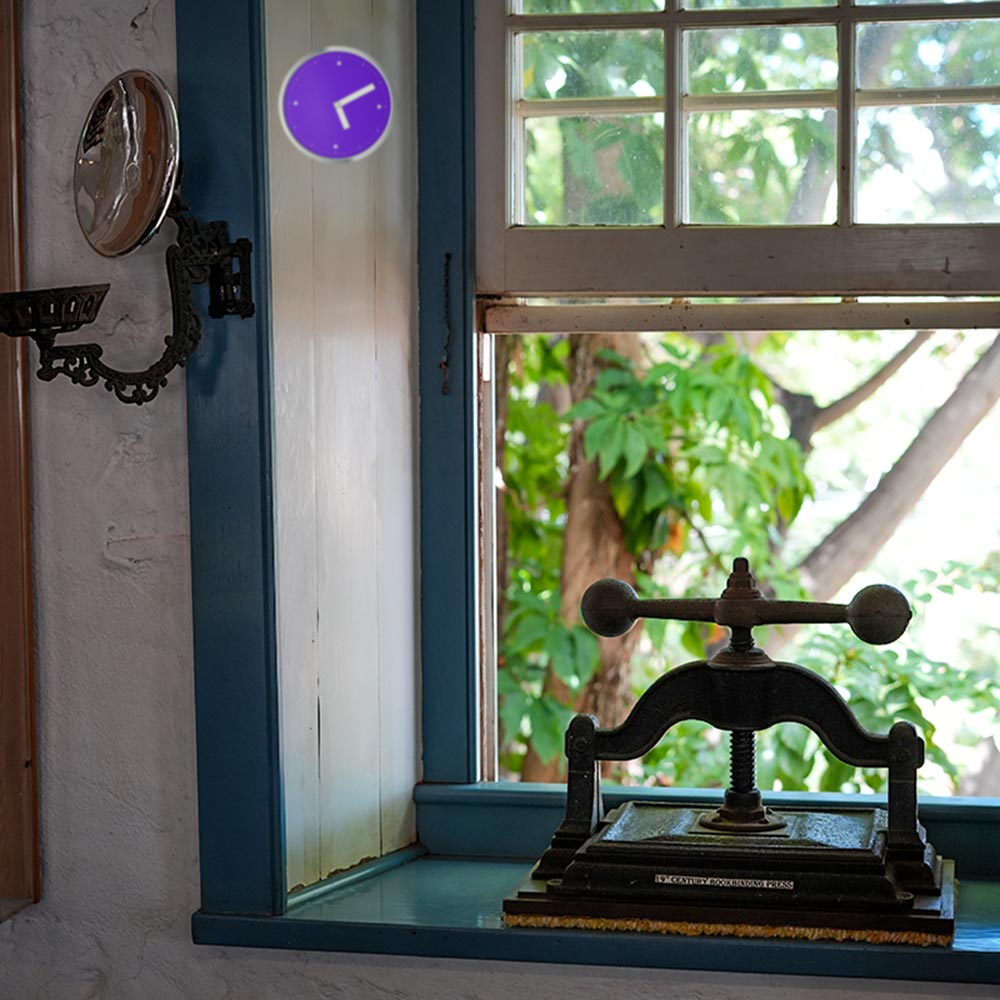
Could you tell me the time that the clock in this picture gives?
5:10
